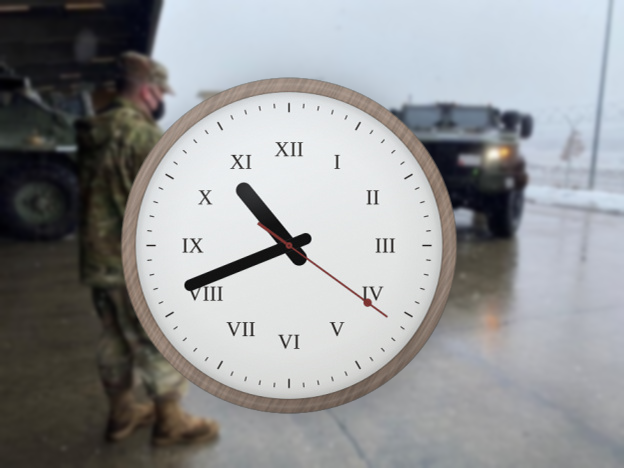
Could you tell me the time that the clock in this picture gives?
10:41:21
